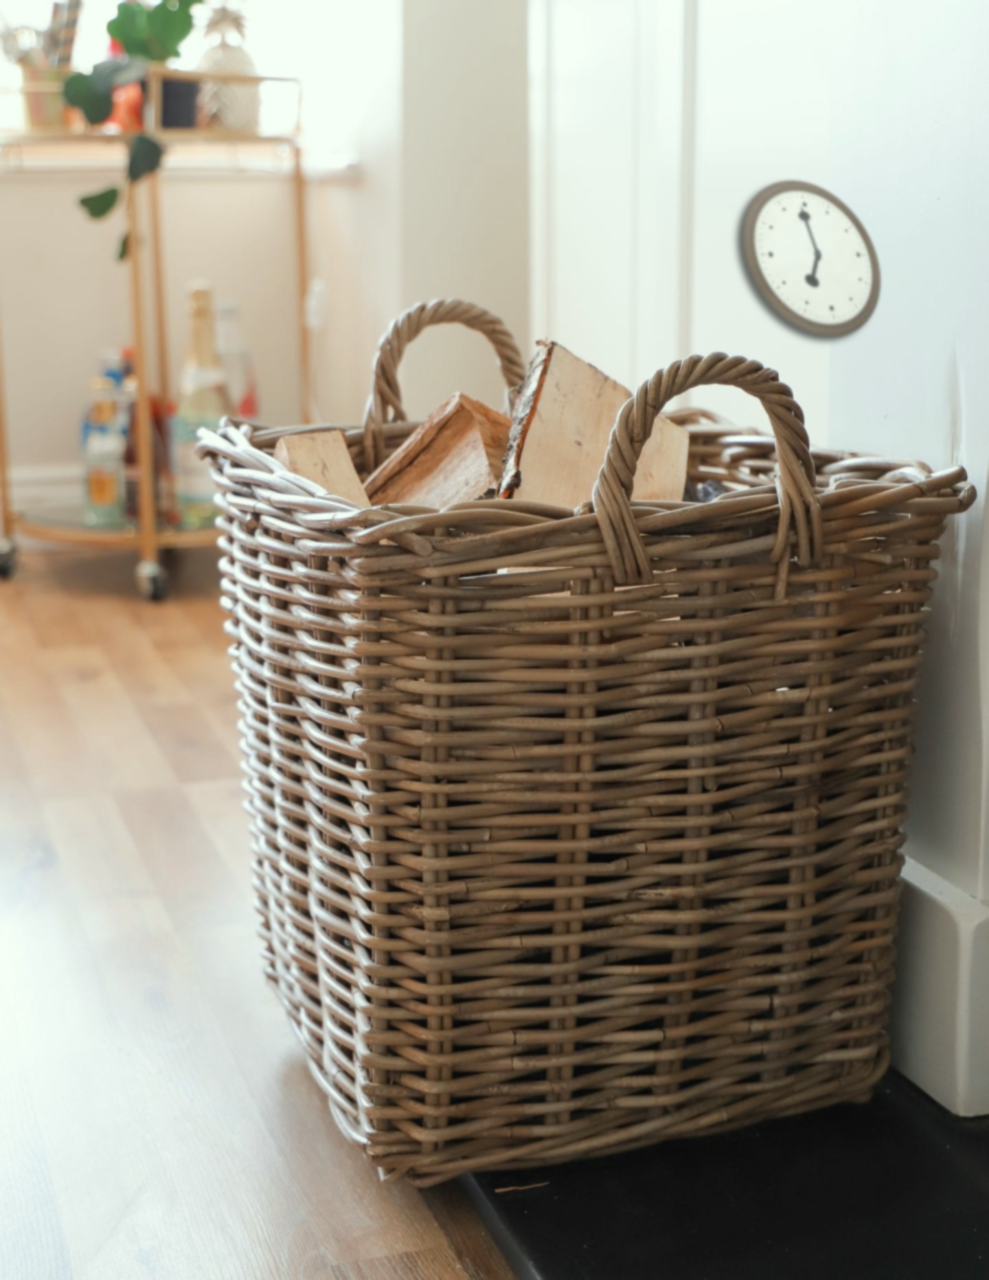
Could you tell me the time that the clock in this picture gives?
6:59
